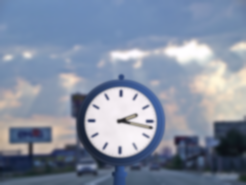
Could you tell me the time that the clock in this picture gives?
2:17
